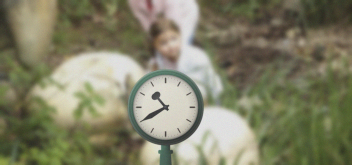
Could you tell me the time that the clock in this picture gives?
10:40
